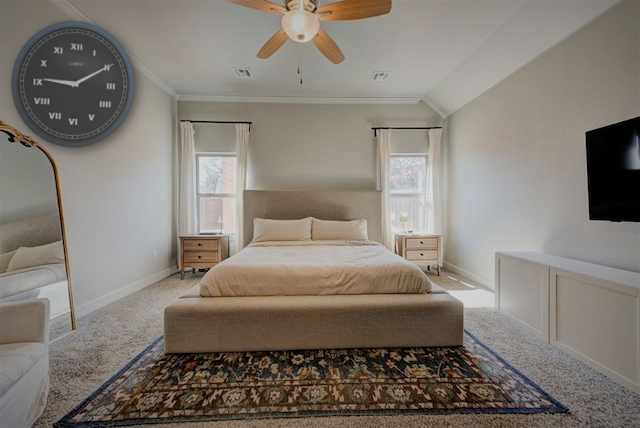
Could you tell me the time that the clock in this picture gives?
9:10
